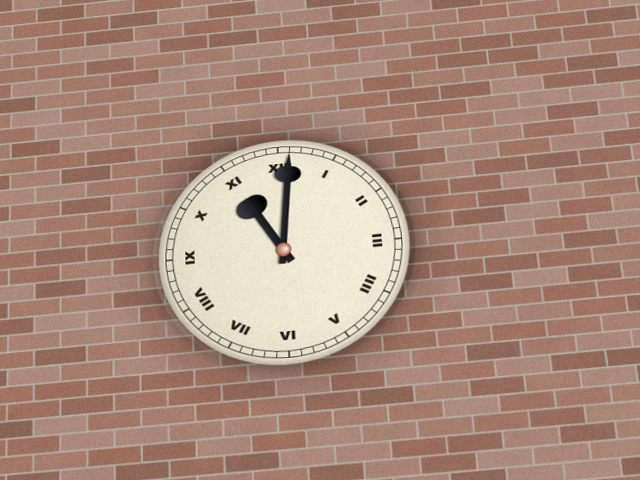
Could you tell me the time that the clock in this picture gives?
11:01
